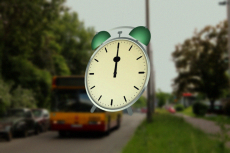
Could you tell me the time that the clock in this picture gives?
12:00
